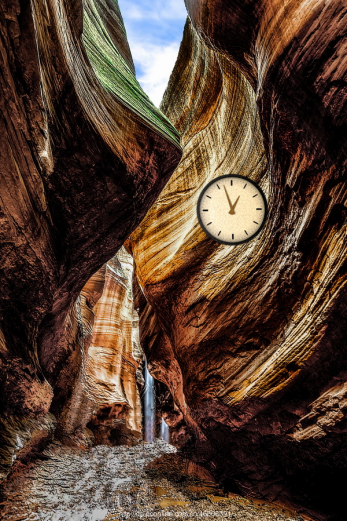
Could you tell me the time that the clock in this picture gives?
12:57
